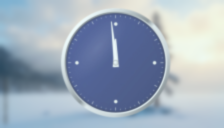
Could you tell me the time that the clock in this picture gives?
11:59
